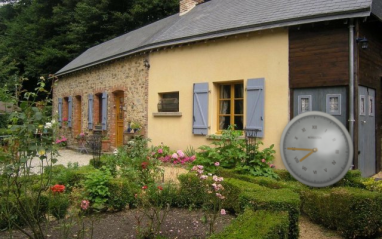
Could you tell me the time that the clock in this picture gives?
7:45
